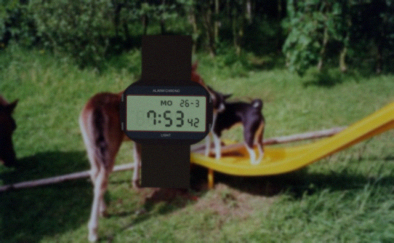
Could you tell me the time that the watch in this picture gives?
7:53:42
